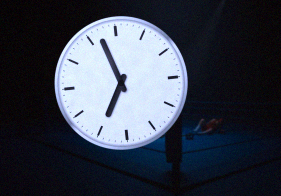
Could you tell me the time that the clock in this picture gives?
6:57
